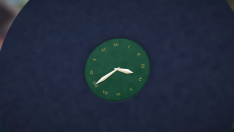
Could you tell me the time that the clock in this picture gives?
3:40
